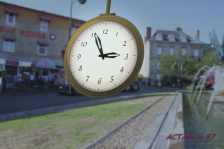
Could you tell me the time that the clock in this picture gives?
2:56
